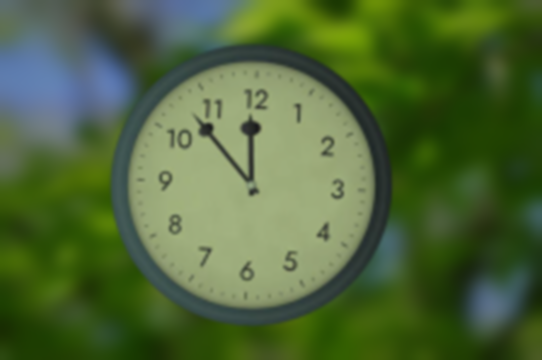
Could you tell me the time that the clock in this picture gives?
11:53
